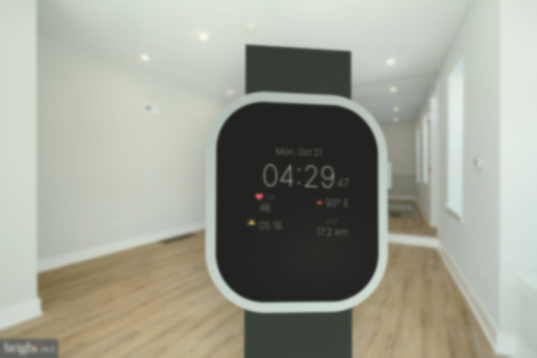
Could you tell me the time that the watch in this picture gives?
4:29:47
